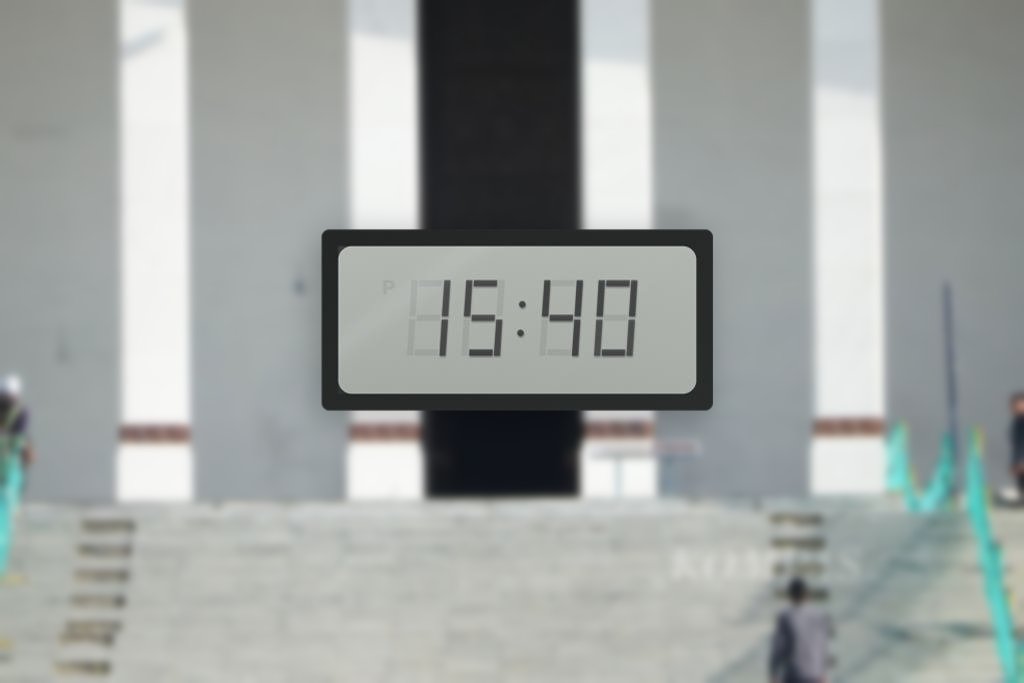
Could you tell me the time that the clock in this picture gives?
15:40
